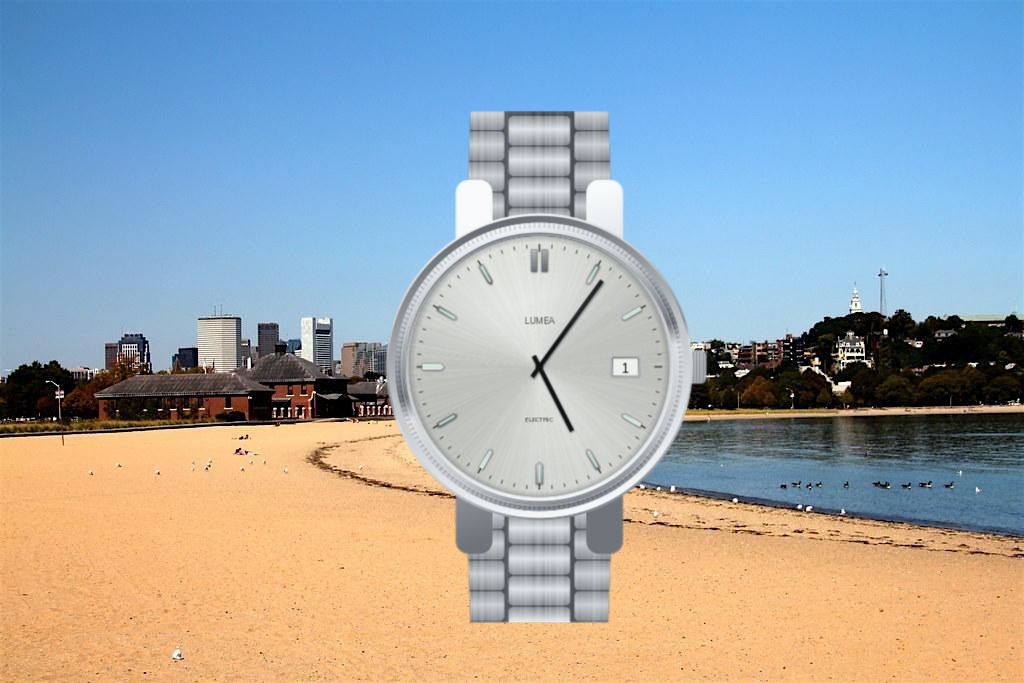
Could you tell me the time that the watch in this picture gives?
5:06
